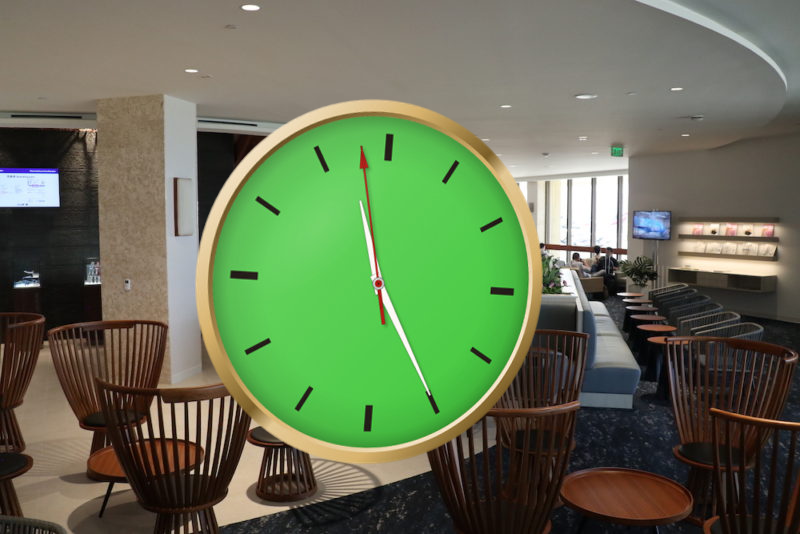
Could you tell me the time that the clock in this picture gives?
11:24:58
